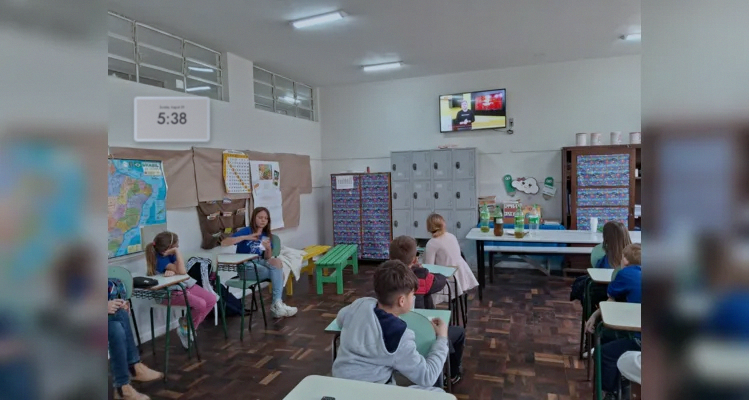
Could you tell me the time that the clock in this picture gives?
5:38
